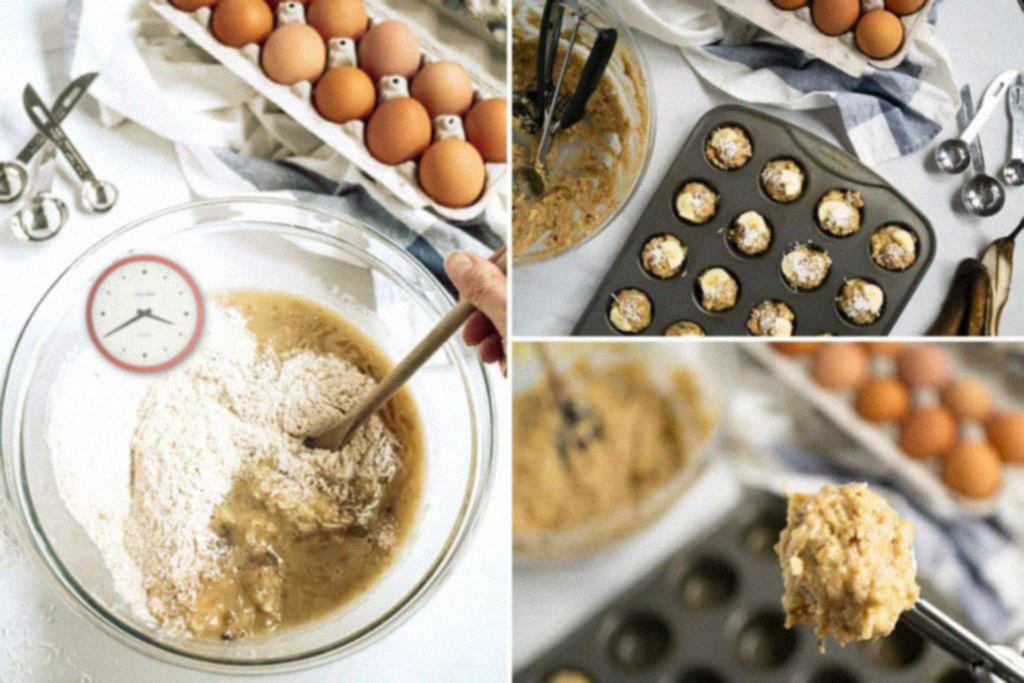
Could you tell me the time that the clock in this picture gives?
3:40
